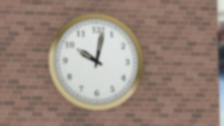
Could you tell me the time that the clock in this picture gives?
10:02
